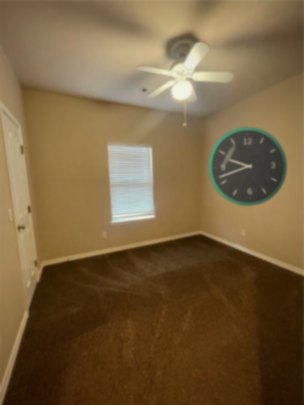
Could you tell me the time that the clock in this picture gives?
9:42
